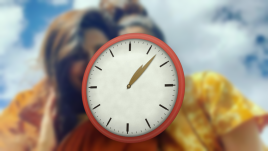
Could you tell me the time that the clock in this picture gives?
1:07
